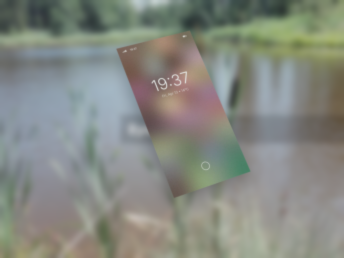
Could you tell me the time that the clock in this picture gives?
19:37
